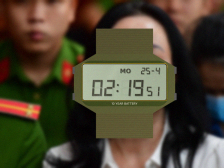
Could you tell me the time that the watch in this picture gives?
2:19:51
